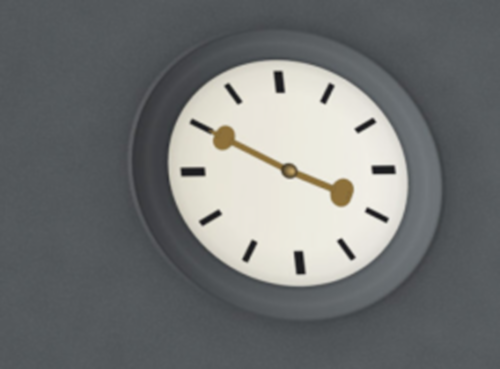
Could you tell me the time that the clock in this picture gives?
3:50
